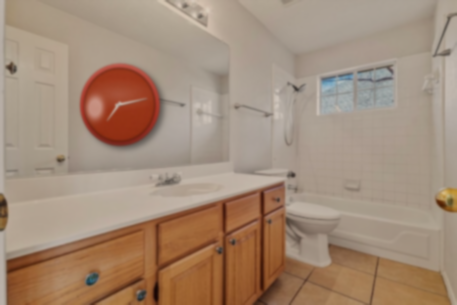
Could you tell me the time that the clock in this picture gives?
7:13
